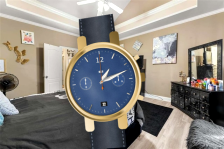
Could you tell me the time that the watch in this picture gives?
1:12
